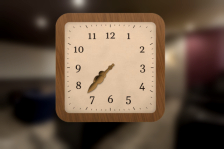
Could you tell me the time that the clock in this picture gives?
7:37
